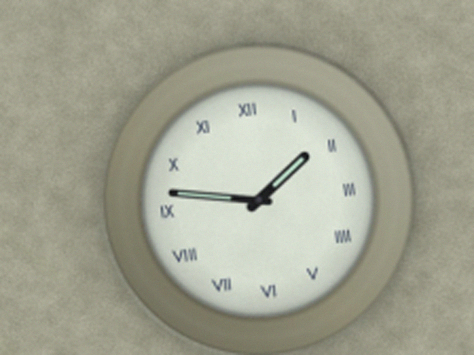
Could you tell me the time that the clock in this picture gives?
1:47
